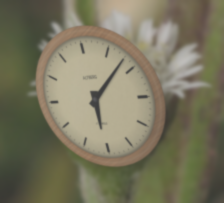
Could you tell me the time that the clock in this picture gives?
6:08
